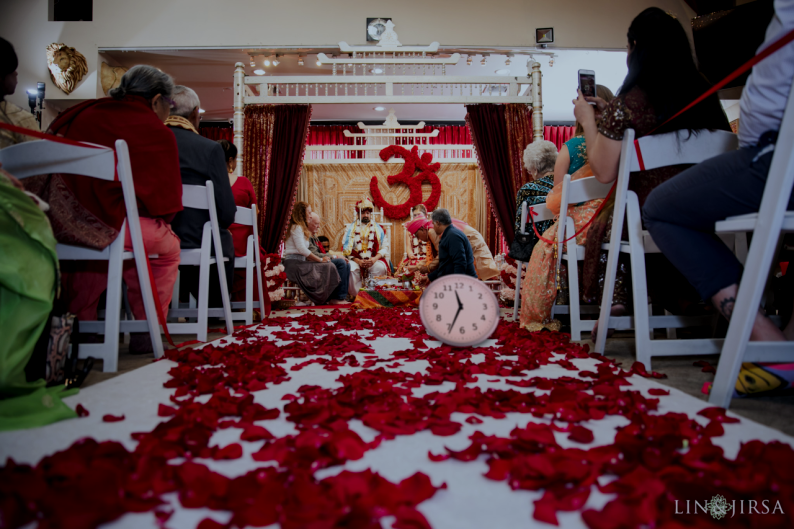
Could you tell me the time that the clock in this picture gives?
11:34
